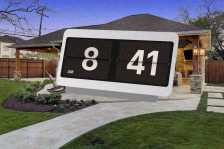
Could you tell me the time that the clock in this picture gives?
8:41
